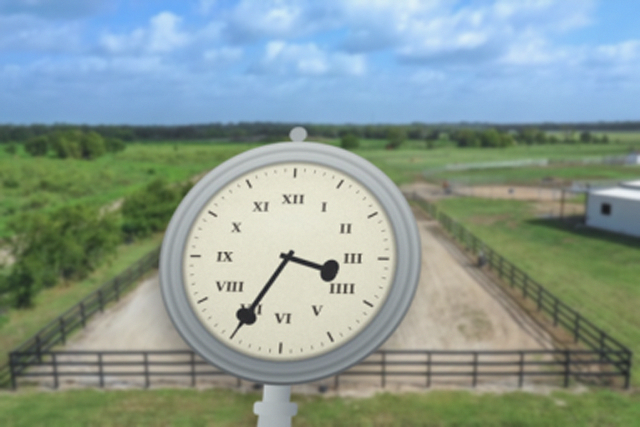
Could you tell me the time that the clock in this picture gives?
3:35
